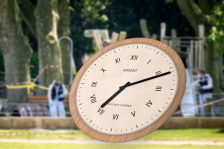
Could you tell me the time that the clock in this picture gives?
7:11
